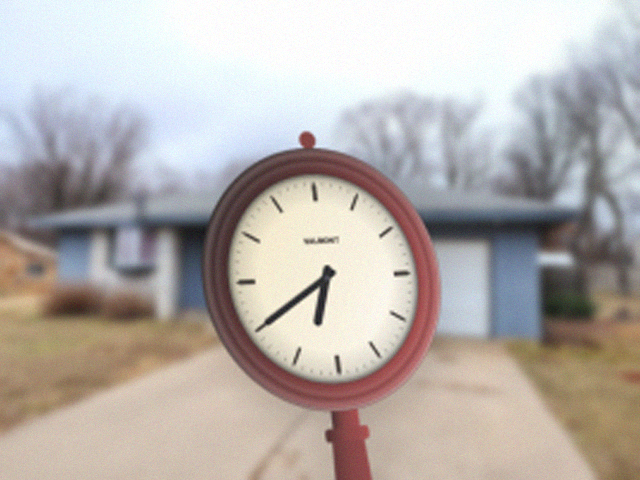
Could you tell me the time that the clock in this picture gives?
6:40
